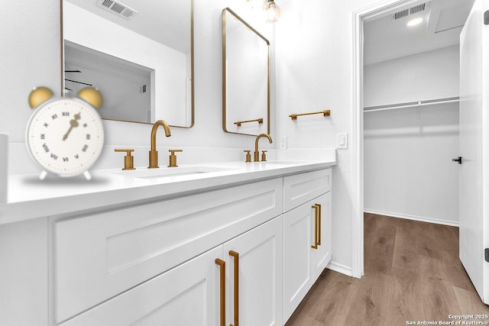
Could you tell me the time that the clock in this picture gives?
1:05
